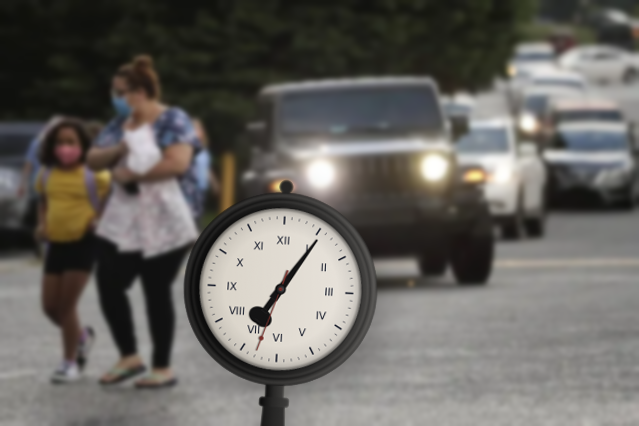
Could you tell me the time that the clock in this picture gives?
7:05:33
